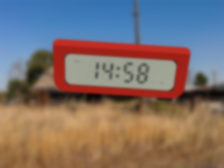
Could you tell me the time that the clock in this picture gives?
14:58
